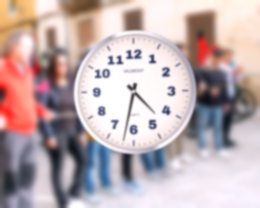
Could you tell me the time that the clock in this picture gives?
4:32
